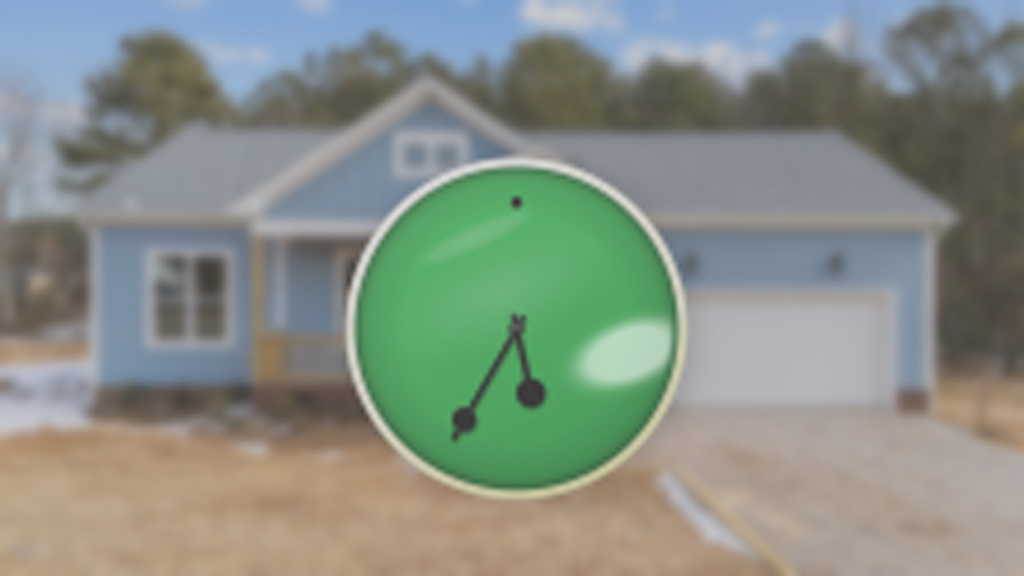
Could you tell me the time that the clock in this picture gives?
5:35
